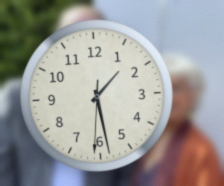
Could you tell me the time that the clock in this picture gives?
1:28:31
